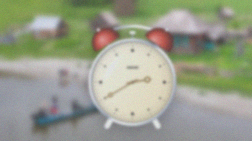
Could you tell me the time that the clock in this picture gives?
2:40
